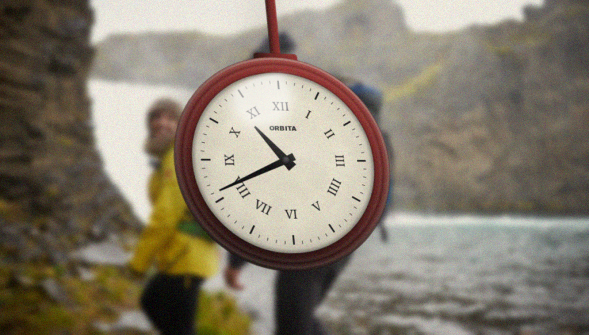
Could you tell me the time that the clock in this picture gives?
10:41
